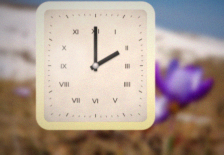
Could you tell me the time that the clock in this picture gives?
2:00
